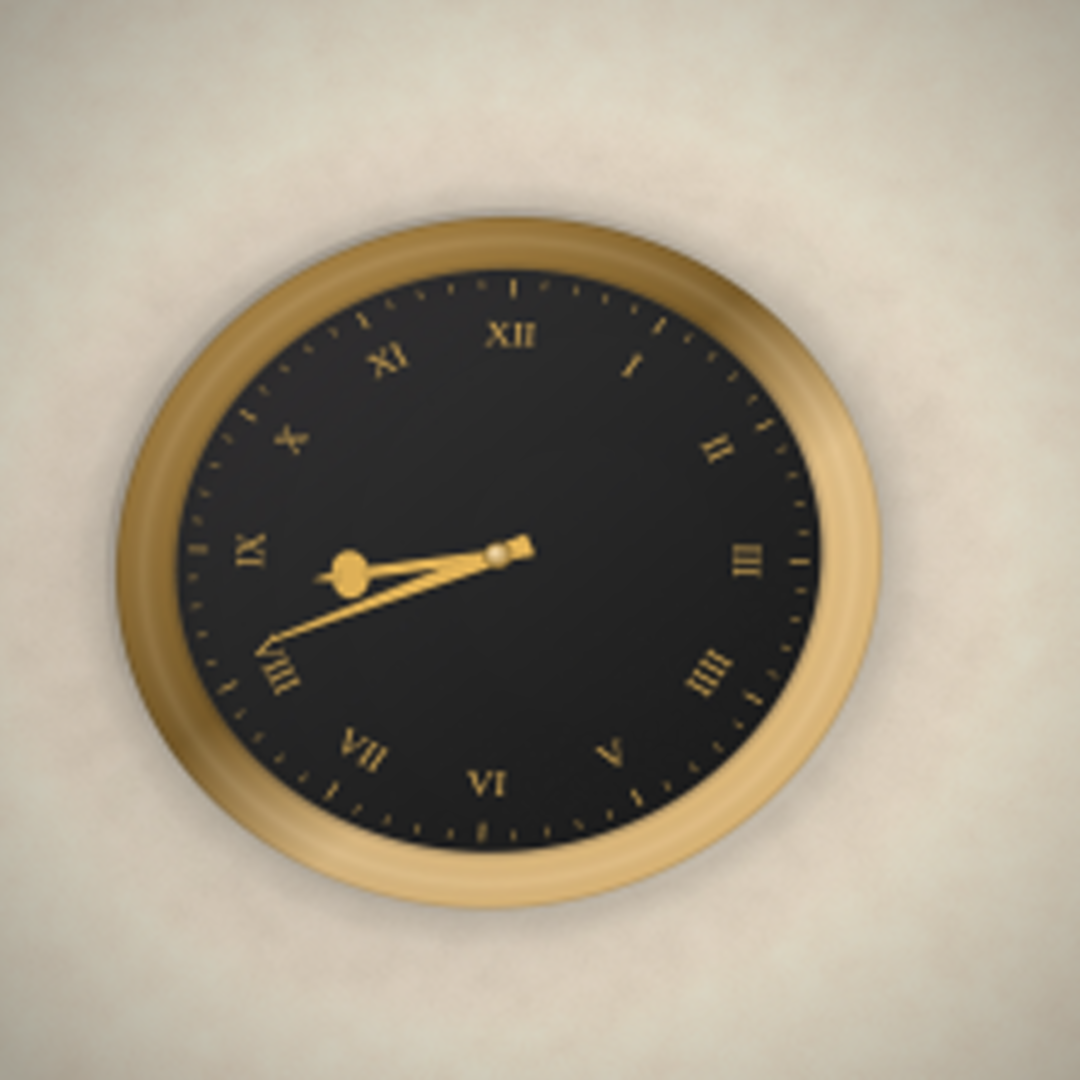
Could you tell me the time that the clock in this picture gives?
8:41
